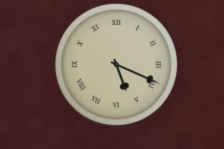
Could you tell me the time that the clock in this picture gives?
5:19
